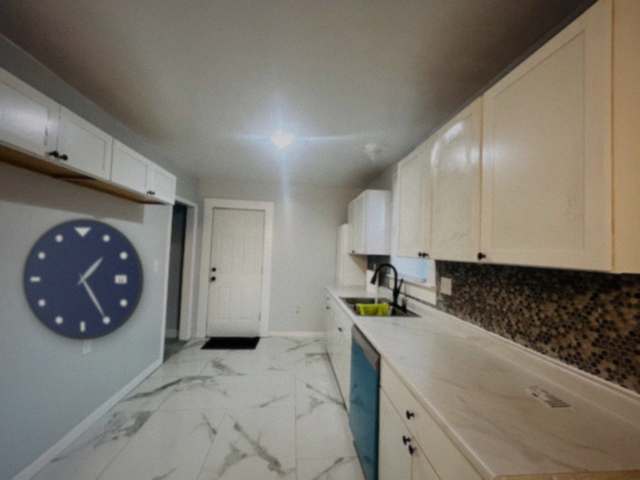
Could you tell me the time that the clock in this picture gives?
1:25
